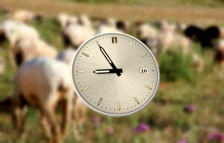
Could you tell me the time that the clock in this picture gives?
8:55
